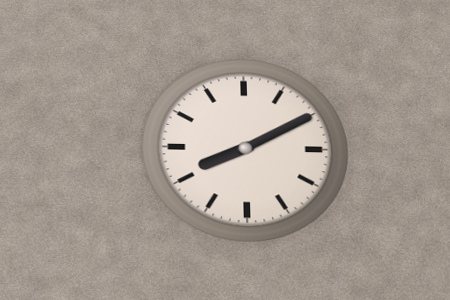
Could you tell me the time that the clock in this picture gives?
8:10
